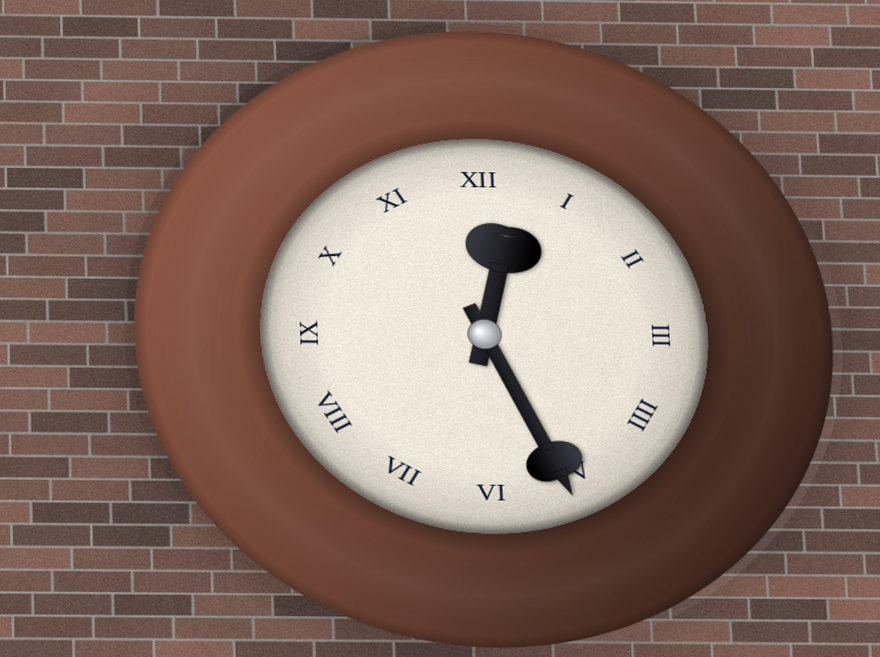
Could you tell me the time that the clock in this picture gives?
12:26
